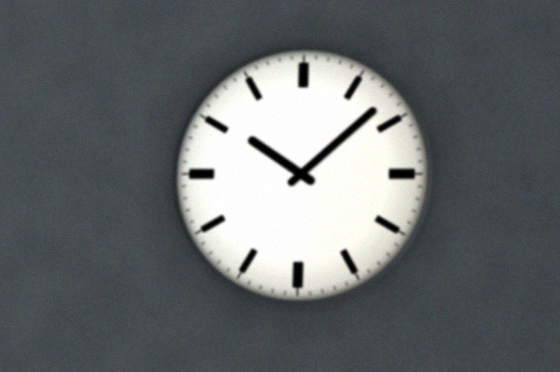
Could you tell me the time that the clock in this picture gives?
10:08
